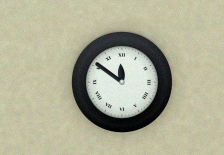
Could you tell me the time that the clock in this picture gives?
11:51
